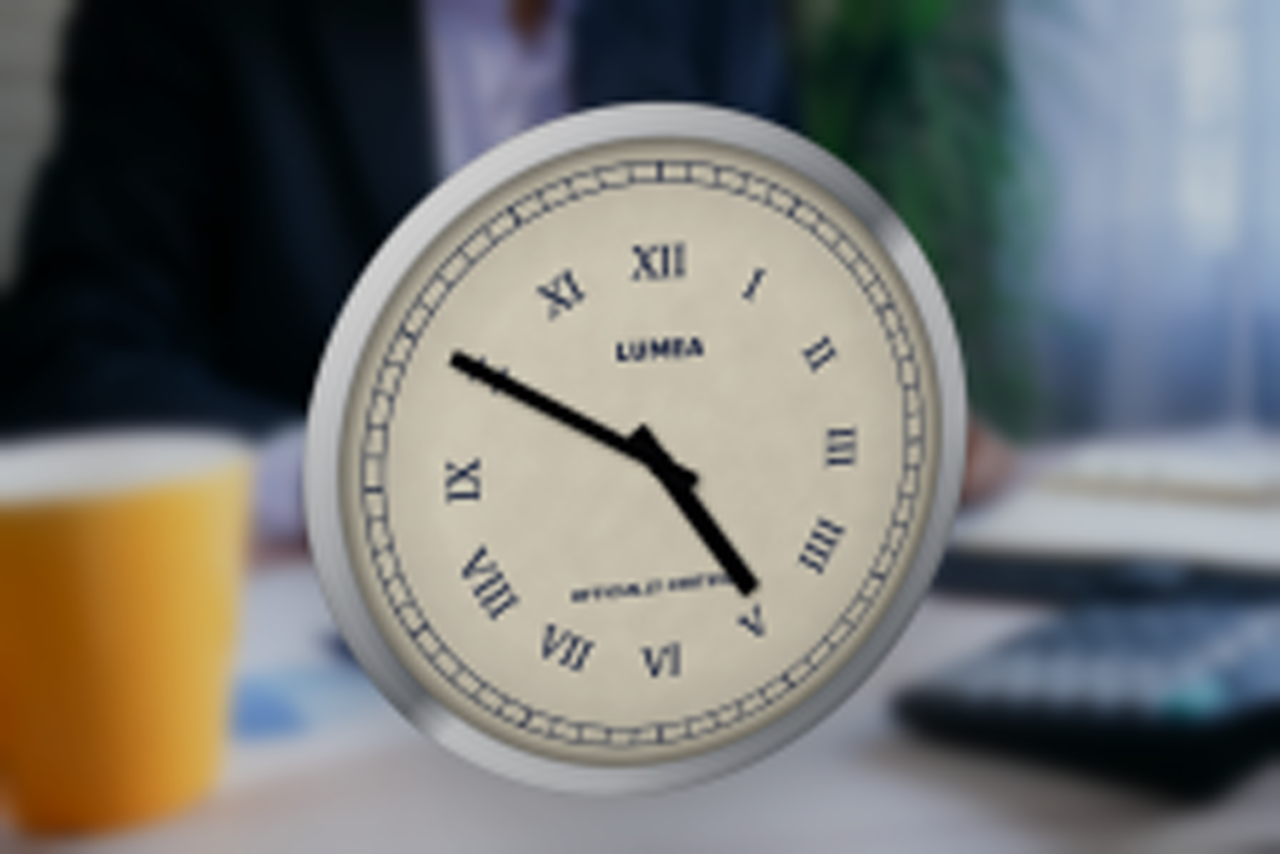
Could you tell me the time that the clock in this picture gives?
4:50
